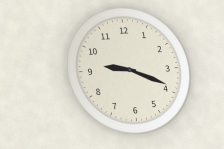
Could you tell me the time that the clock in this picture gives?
9:19
